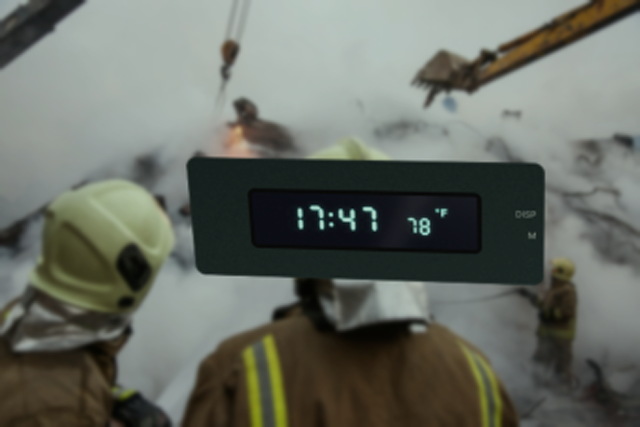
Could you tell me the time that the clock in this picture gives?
17:47
